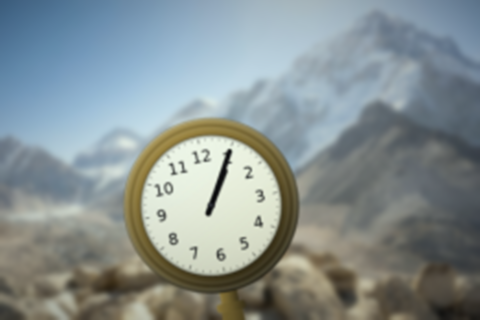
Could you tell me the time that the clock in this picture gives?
1:05
